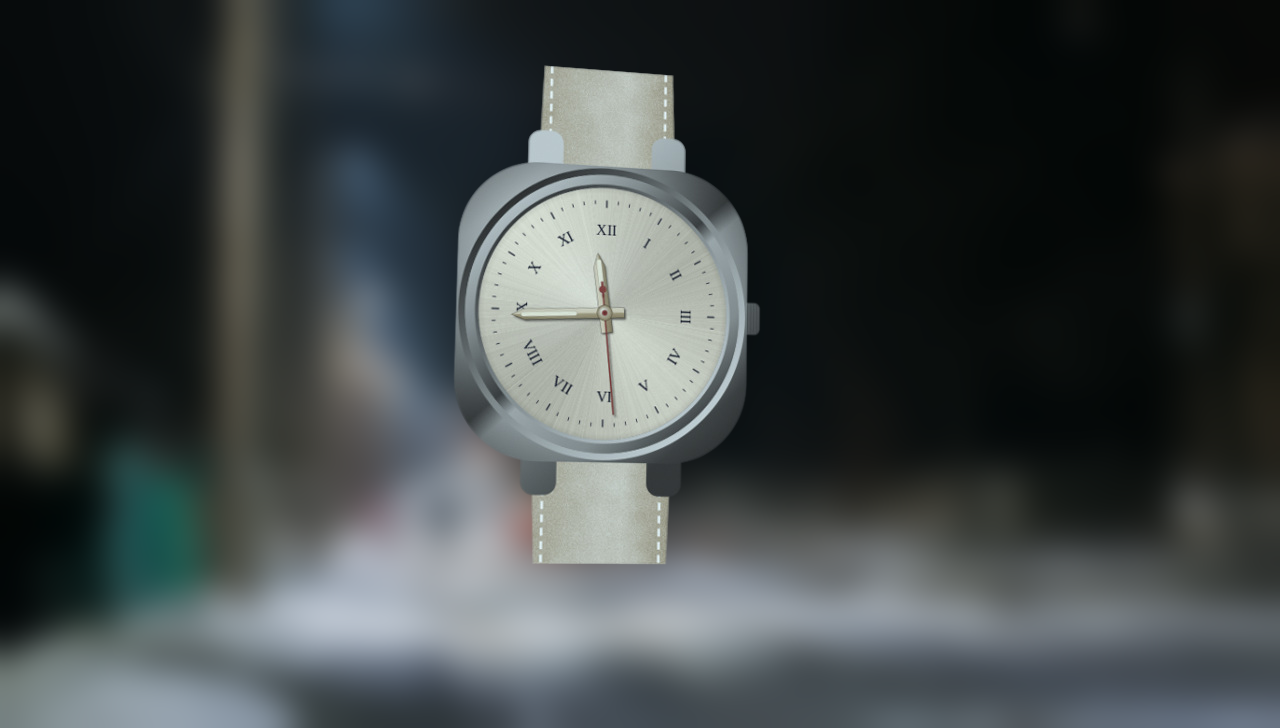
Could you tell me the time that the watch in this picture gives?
11:44:29
